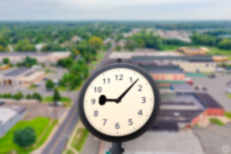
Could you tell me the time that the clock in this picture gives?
9:07
